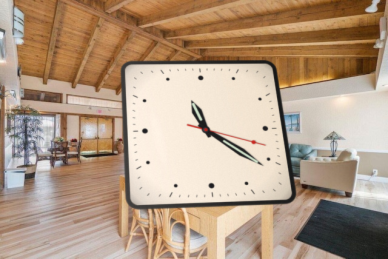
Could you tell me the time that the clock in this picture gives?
11:21:18
